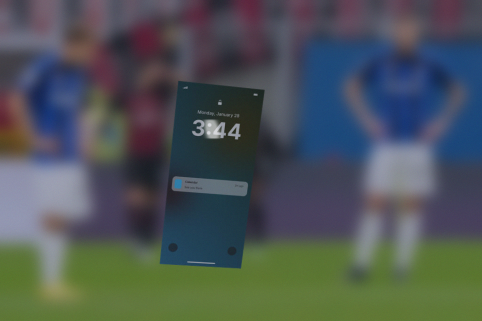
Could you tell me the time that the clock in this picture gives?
3:44
